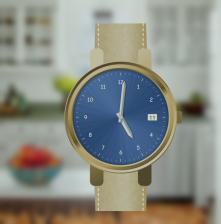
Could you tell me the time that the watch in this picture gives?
5:01
